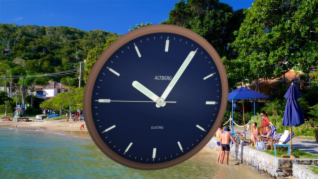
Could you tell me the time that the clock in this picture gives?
10:04:45
